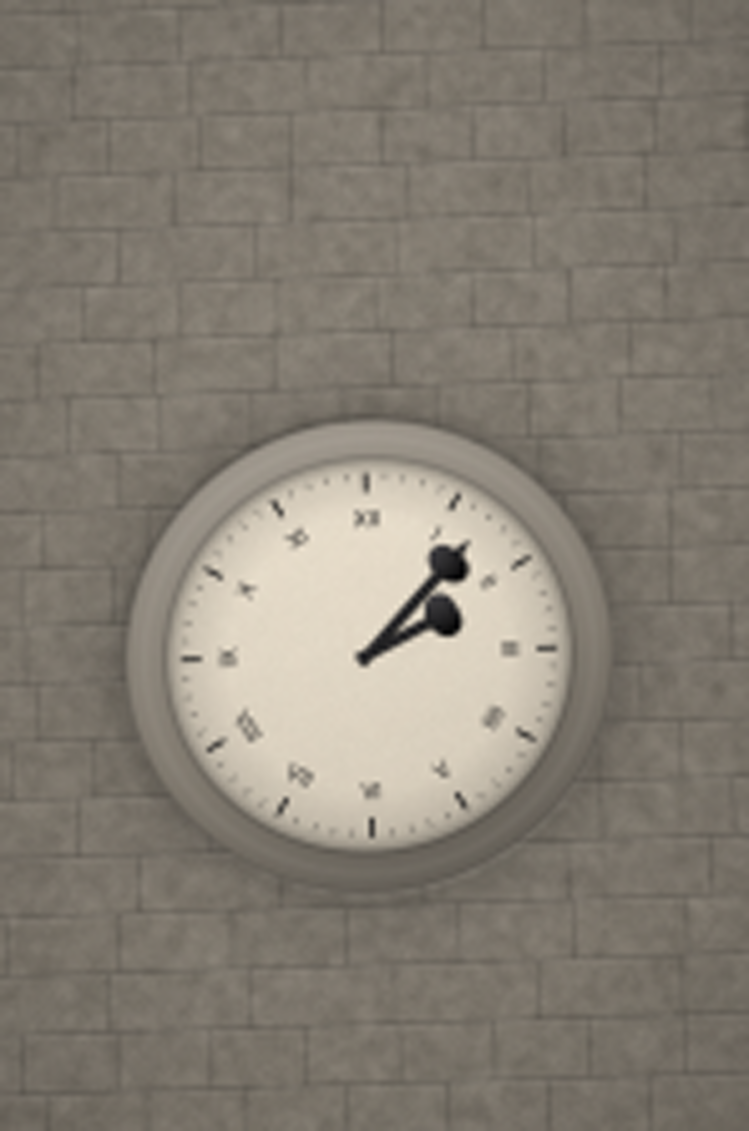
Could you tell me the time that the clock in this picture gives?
2:07
